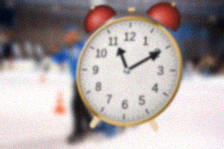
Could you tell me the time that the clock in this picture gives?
11:10
